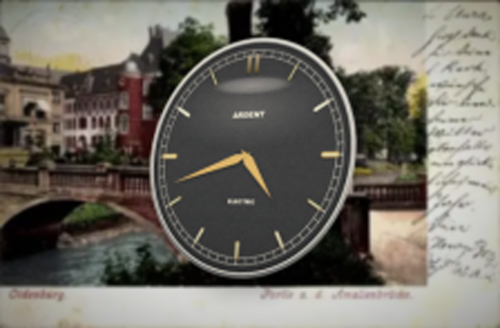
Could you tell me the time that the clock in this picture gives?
4:42
